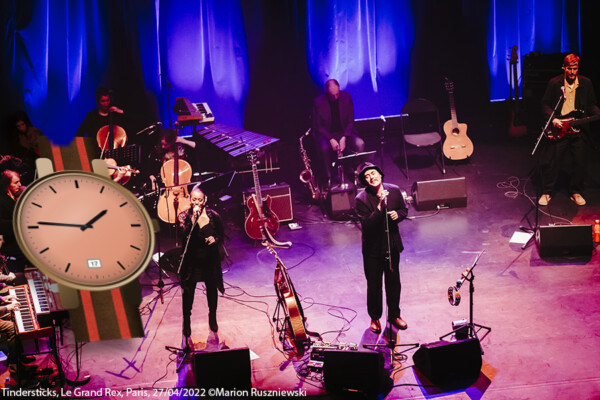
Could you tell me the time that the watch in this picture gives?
1:46
